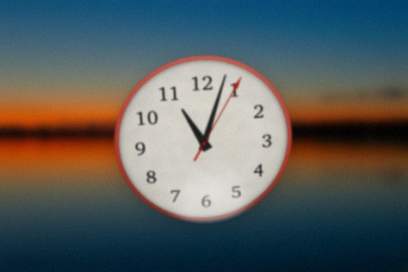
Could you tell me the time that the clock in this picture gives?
11:03:05
